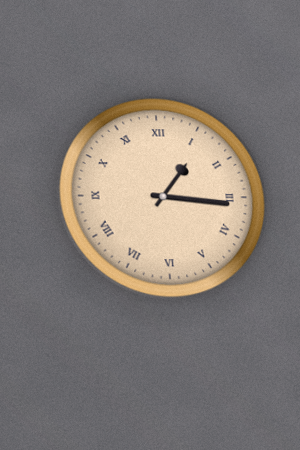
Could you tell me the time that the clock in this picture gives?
1:16
